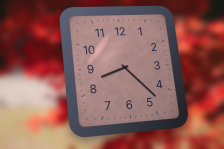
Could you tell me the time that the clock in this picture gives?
8:23
